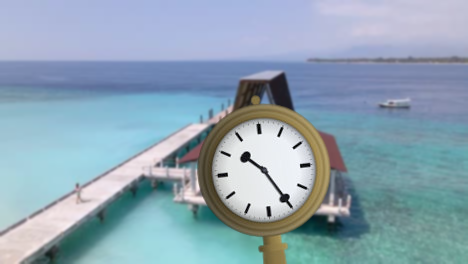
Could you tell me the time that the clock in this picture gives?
10:25
